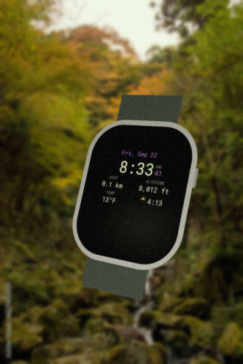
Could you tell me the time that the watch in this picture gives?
8:33
